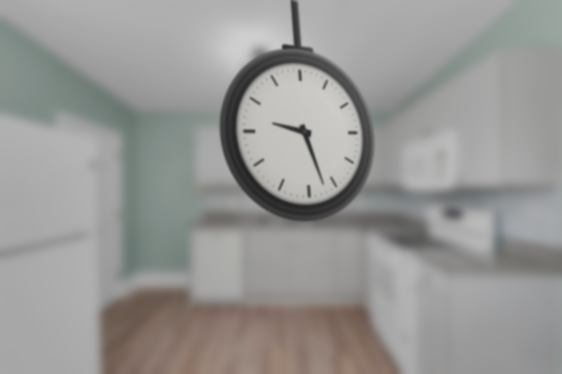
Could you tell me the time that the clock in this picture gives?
9:27
